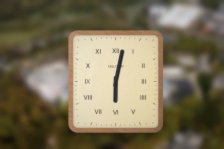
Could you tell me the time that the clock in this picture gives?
6:02
